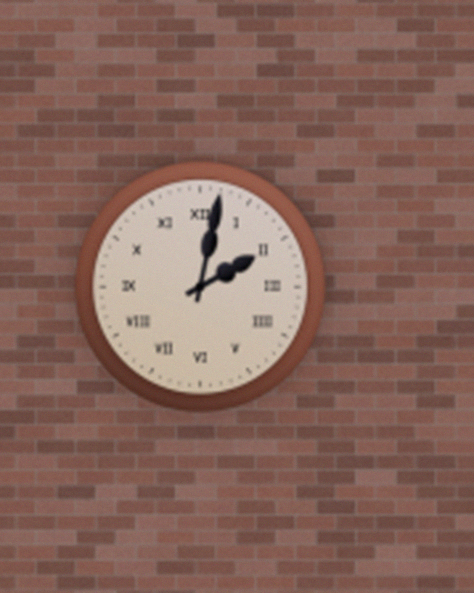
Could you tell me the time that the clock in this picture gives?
2:02
